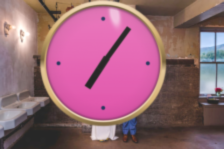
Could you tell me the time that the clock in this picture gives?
7:06
